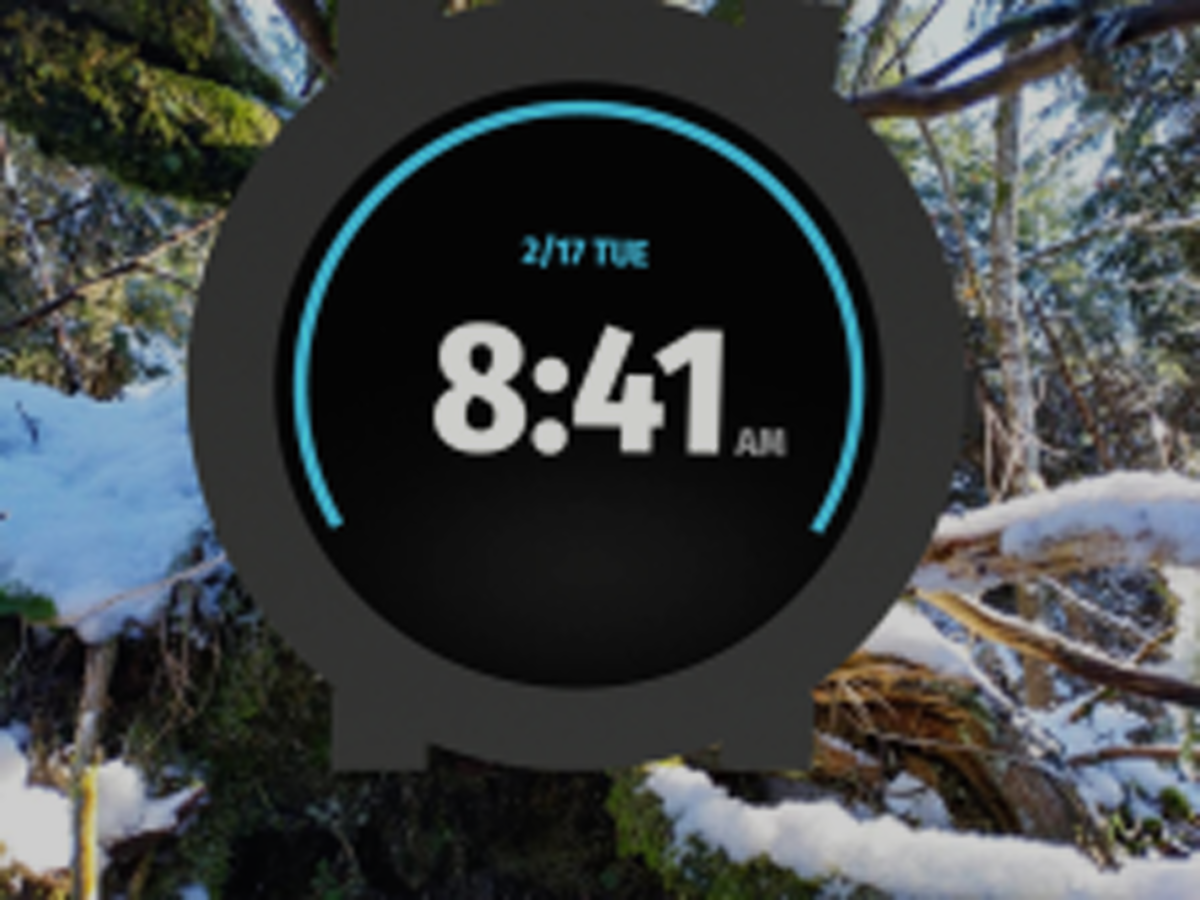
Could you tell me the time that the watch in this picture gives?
8:41
